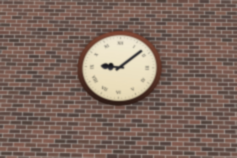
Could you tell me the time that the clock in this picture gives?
9:08
